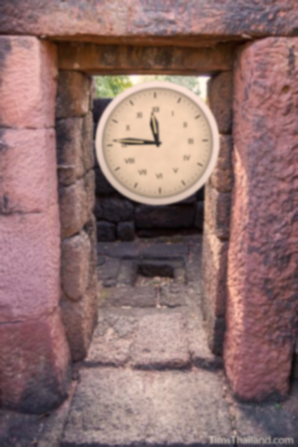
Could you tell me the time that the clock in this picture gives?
11:46
